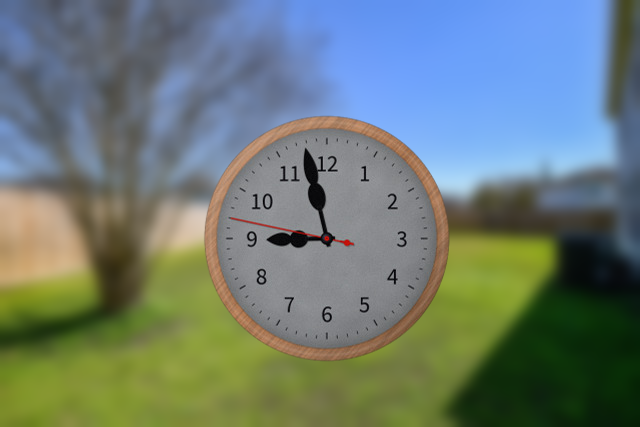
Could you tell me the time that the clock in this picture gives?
8:57:47
